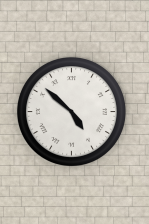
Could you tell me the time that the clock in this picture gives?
4:52
